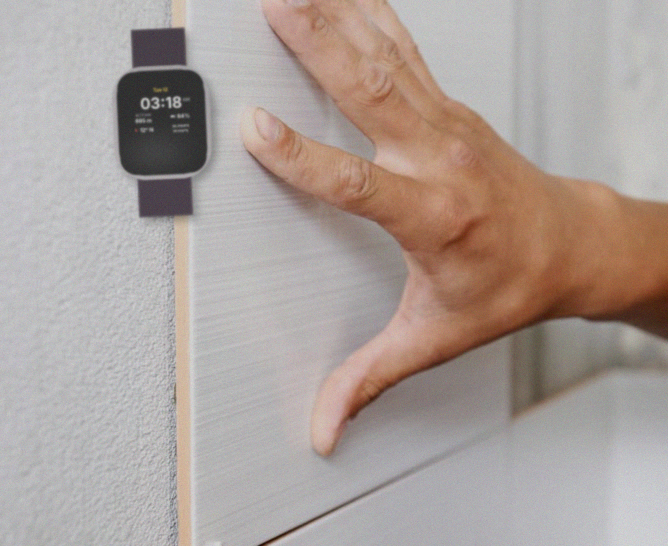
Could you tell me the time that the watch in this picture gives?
3:18
